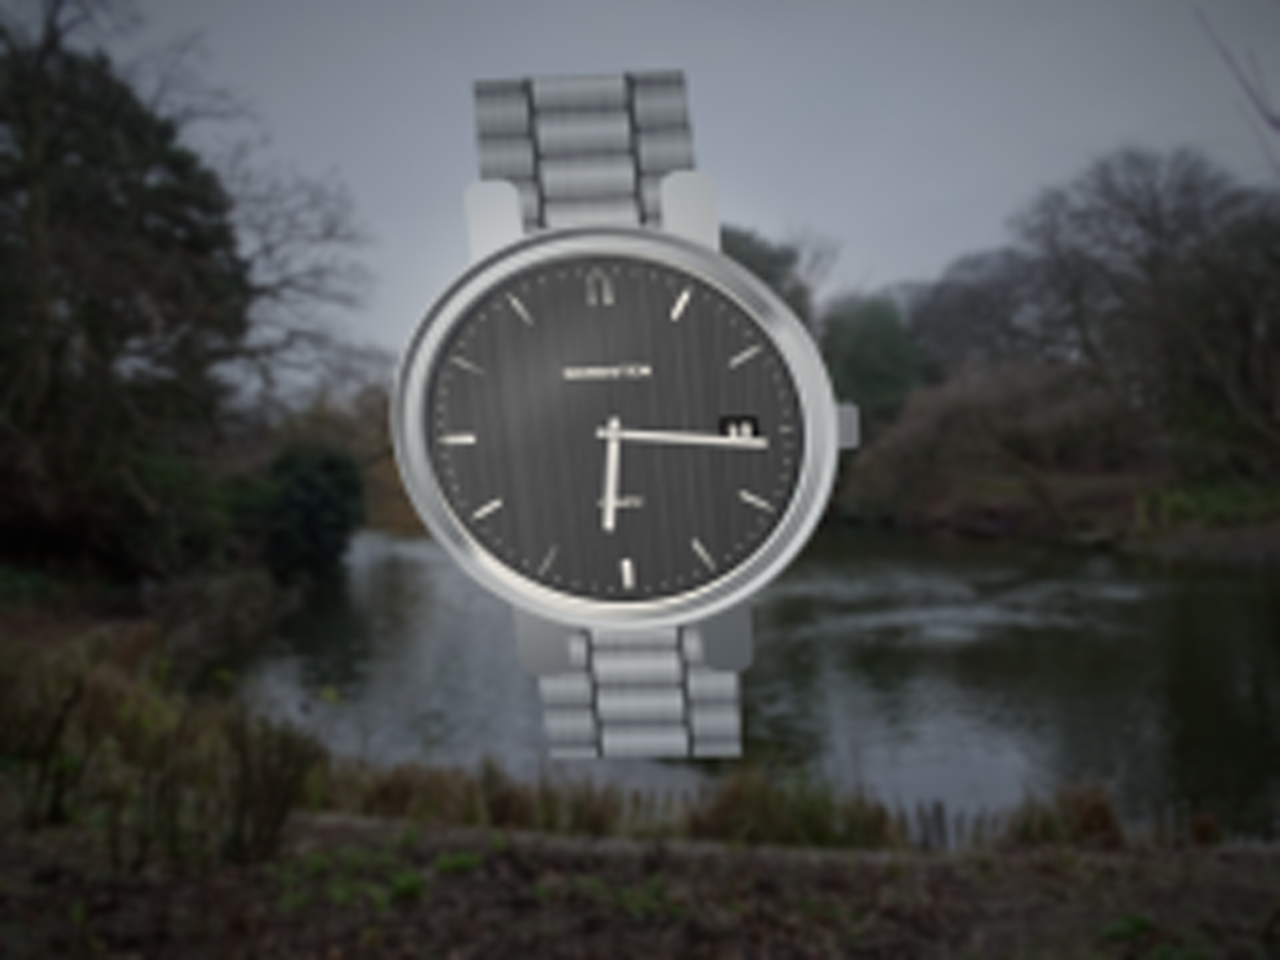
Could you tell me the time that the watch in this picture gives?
6:16
